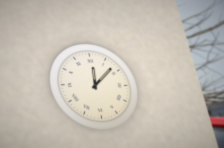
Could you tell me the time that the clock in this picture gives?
12:08
